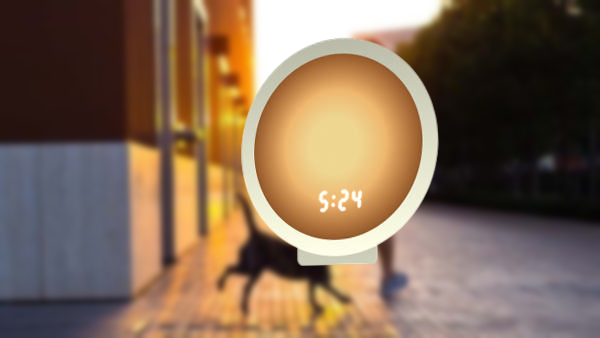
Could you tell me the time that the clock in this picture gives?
5:24
